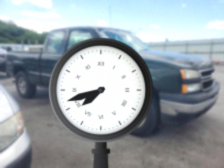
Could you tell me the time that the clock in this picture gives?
7:42
